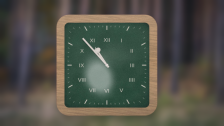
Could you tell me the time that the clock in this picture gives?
10:53
